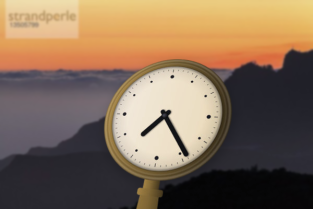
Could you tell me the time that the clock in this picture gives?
7:24
